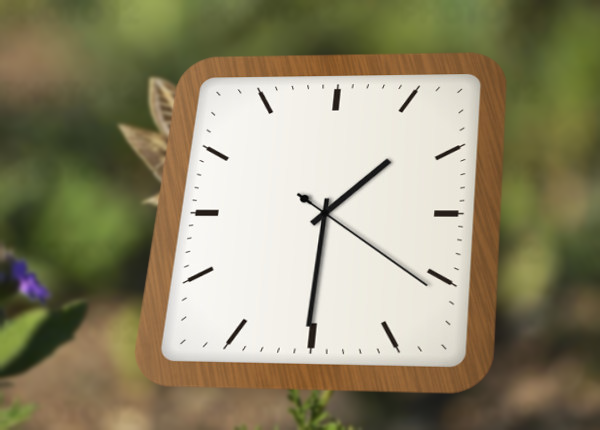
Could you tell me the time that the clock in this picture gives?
1:30:21
